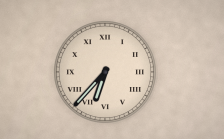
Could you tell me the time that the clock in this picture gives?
6:37
